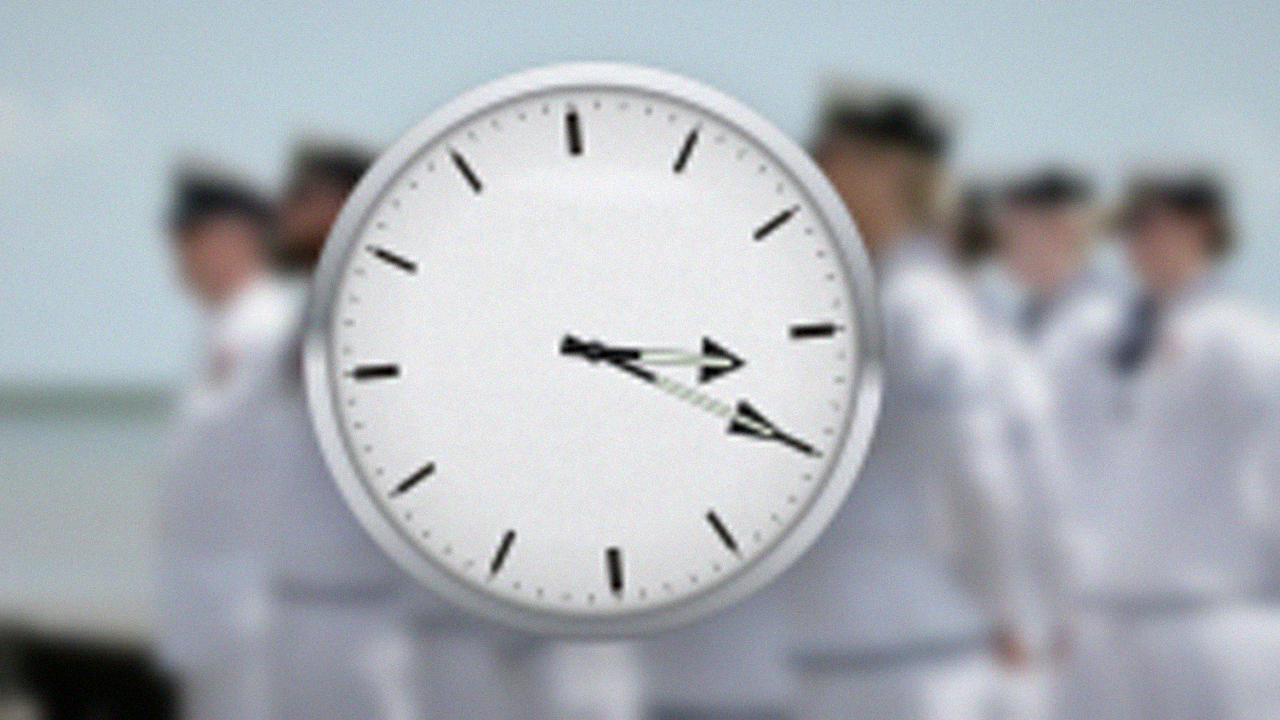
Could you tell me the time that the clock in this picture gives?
3:20
